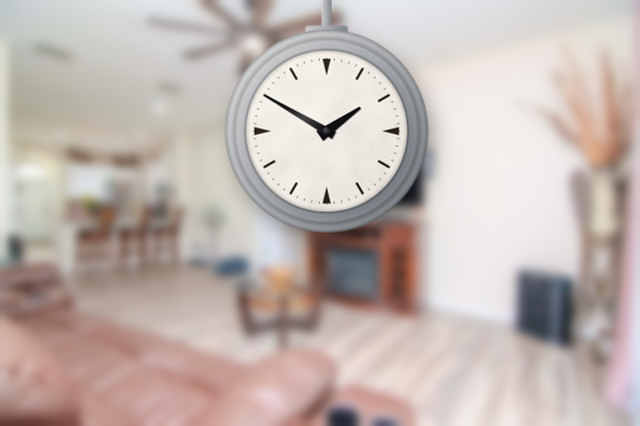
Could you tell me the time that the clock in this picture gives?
1:50
